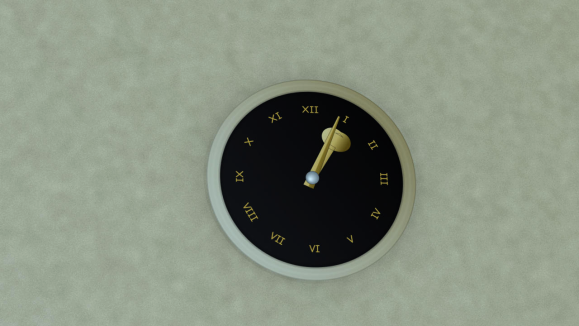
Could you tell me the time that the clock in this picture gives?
1:04
